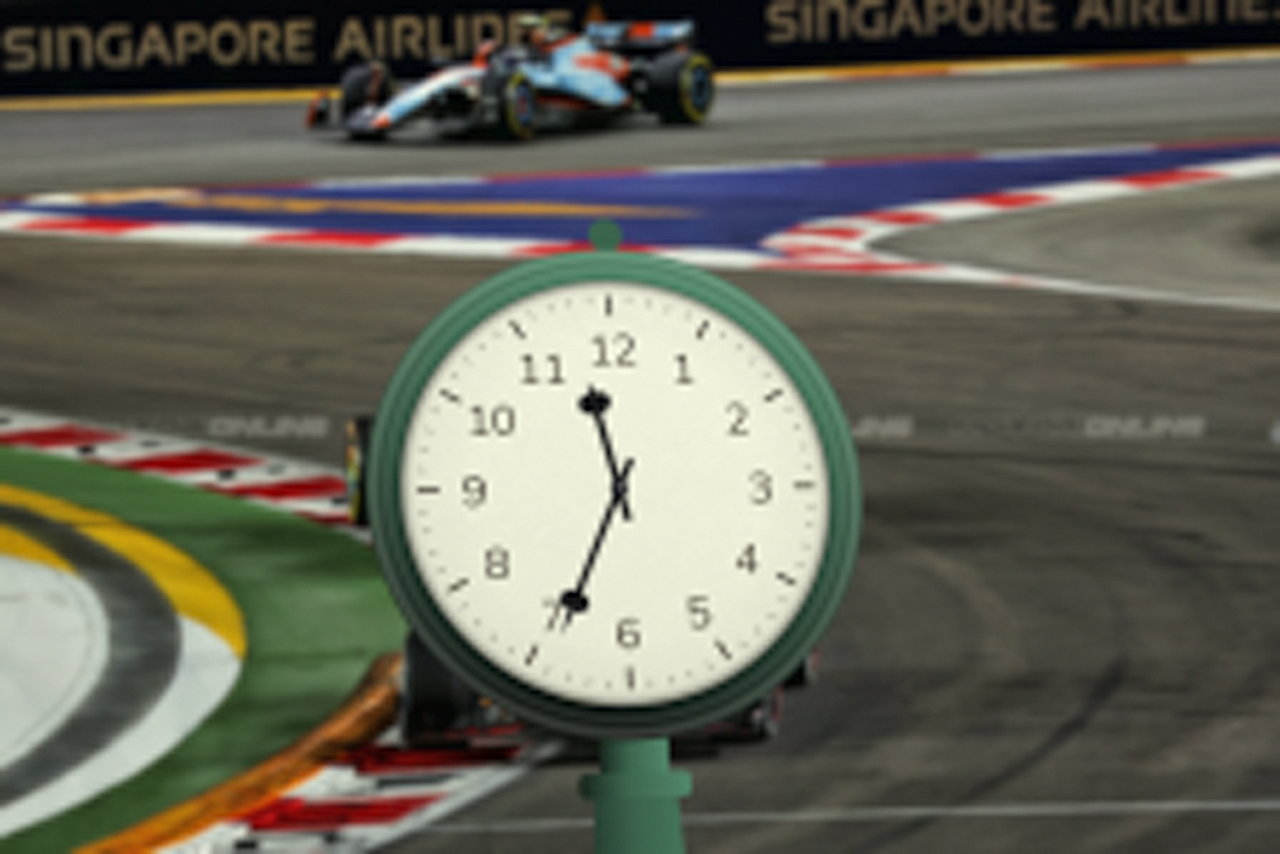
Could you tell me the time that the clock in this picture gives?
11:34
